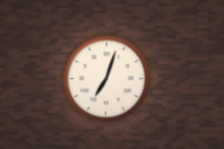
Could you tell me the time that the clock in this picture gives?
7:03
